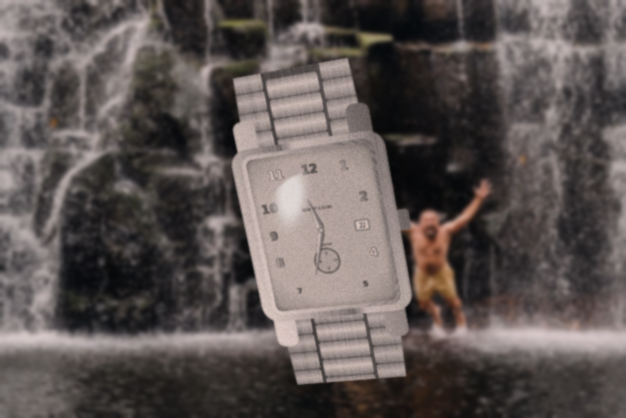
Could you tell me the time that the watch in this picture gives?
11:33
